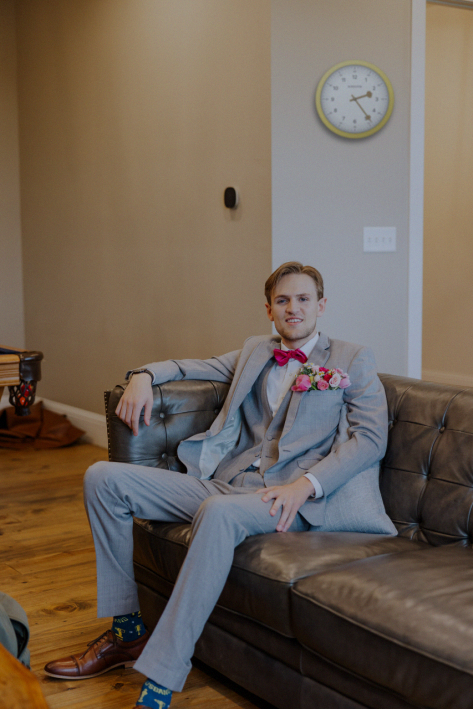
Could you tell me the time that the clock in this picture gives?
2:24
